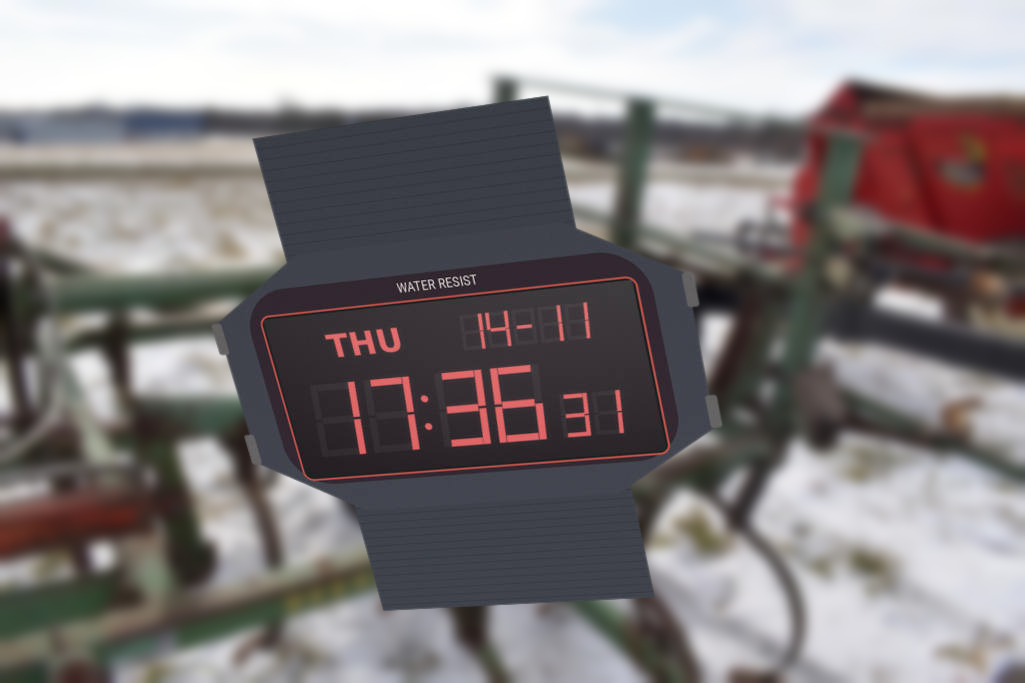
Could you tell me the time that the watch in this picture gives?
17:36:31
